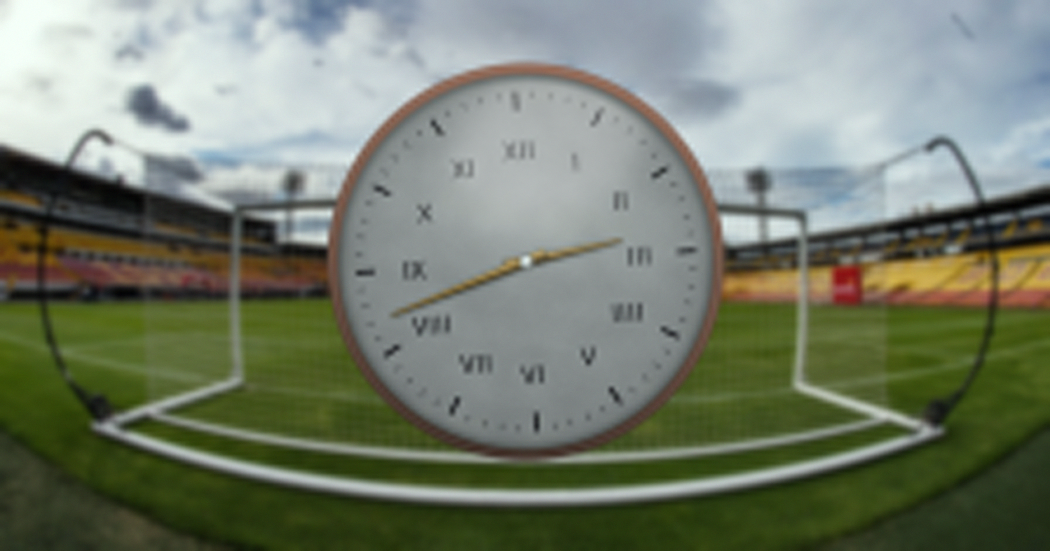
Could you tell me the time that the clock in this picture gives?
2:42
